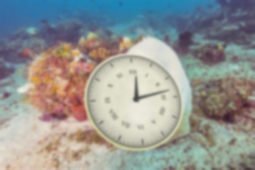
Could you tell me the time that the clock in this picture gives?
12:13
